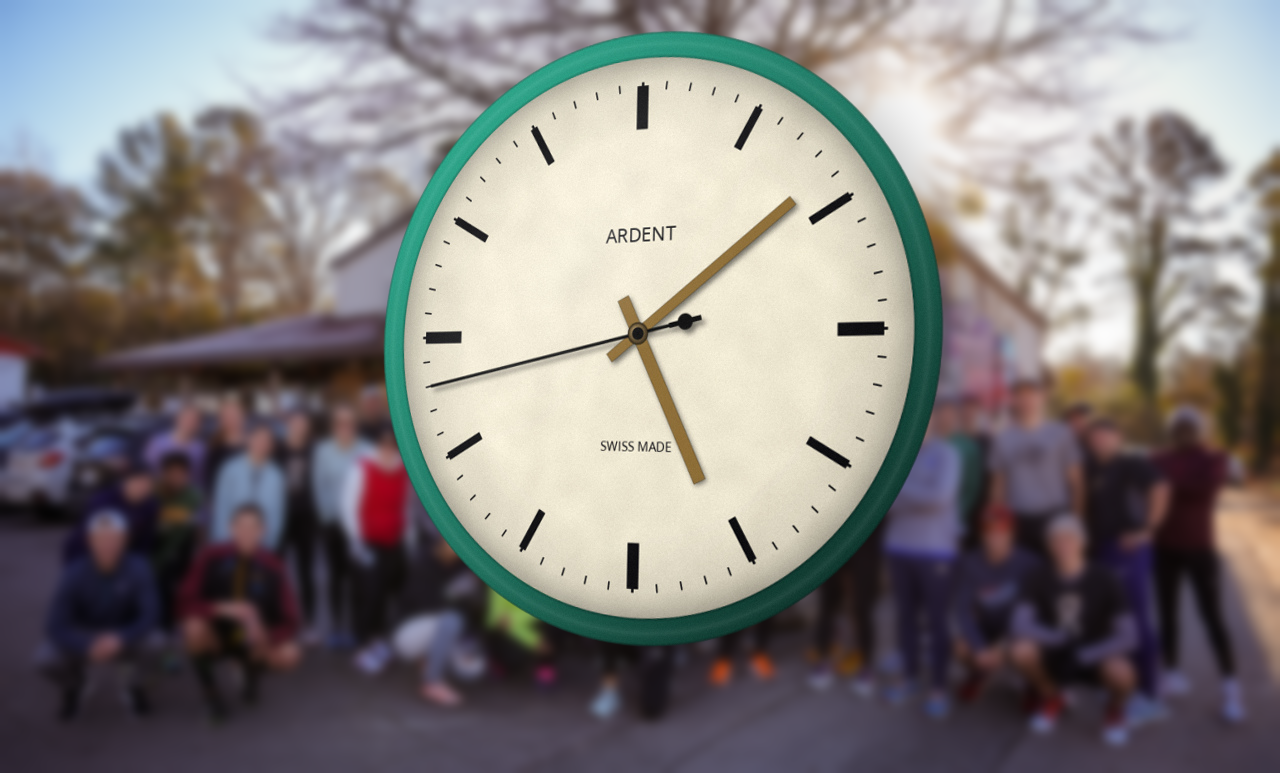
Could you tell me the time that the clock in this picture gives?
5:08:43
